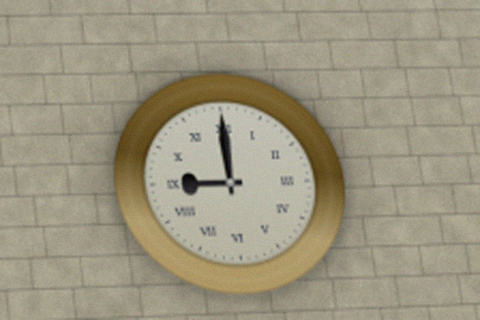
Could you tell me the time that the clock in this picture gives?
9:00
